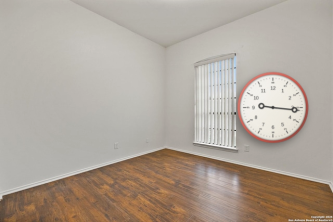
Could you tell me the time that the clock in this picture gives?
9:16
